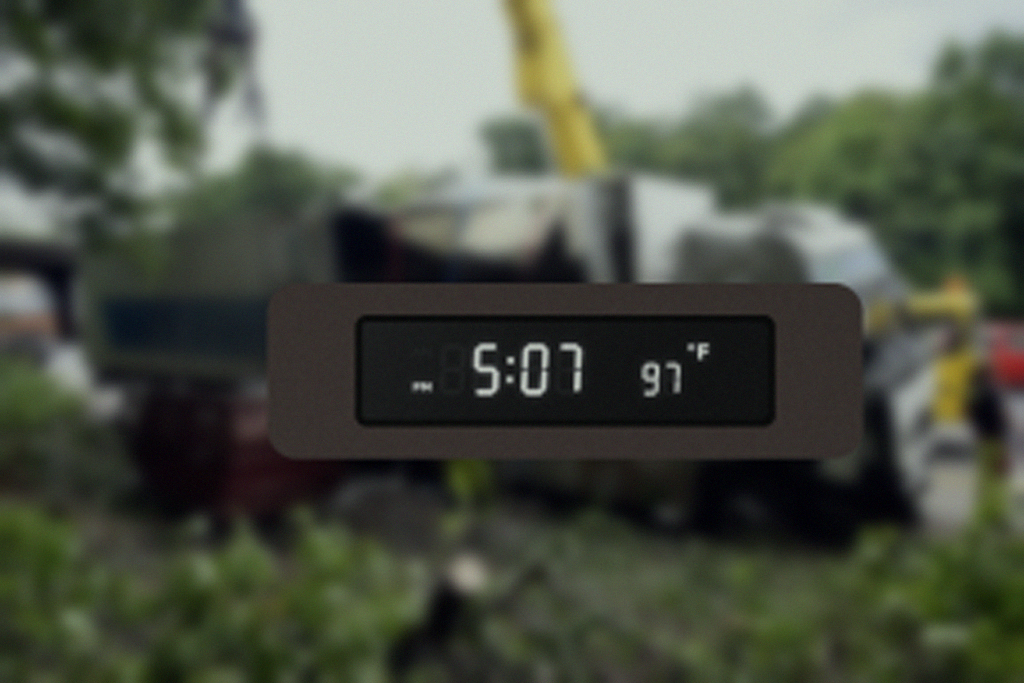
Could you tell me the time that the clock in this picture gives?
5:07
